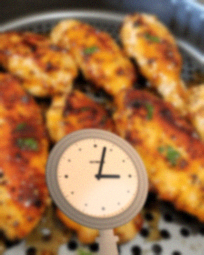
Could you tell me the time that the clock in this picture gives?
3:03
